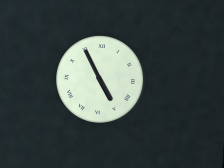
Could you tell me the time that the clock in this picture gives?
4:55
